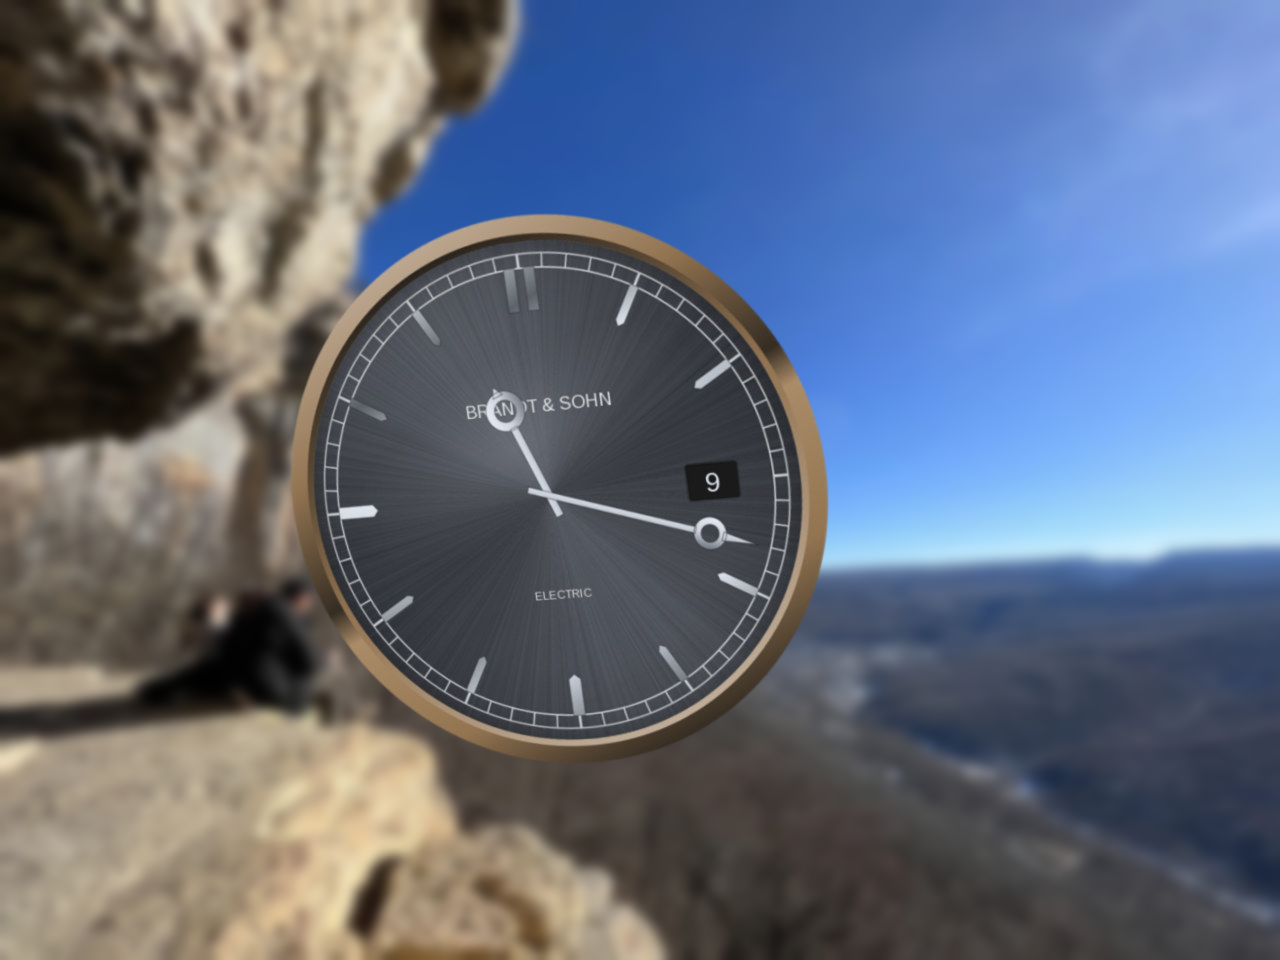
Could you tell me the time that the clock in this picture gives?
11:18
